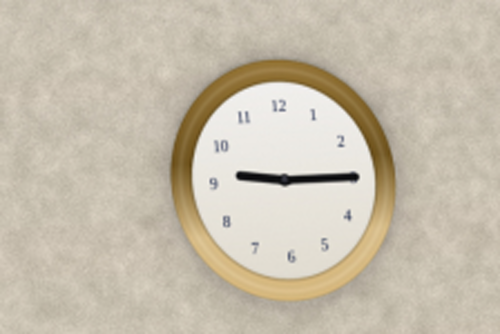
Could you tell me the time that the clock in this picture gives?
9:15
